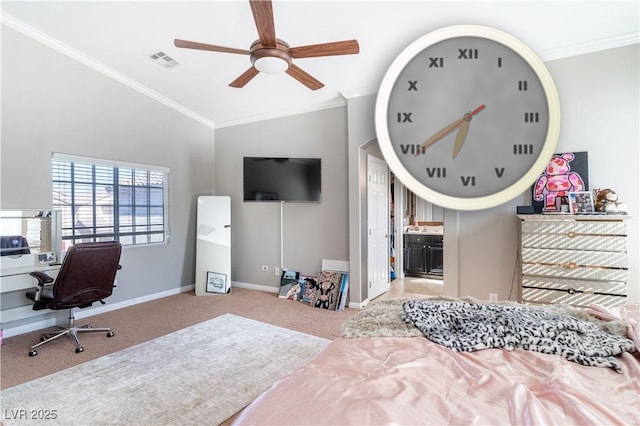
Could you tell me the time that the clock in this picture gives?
6:39:39
